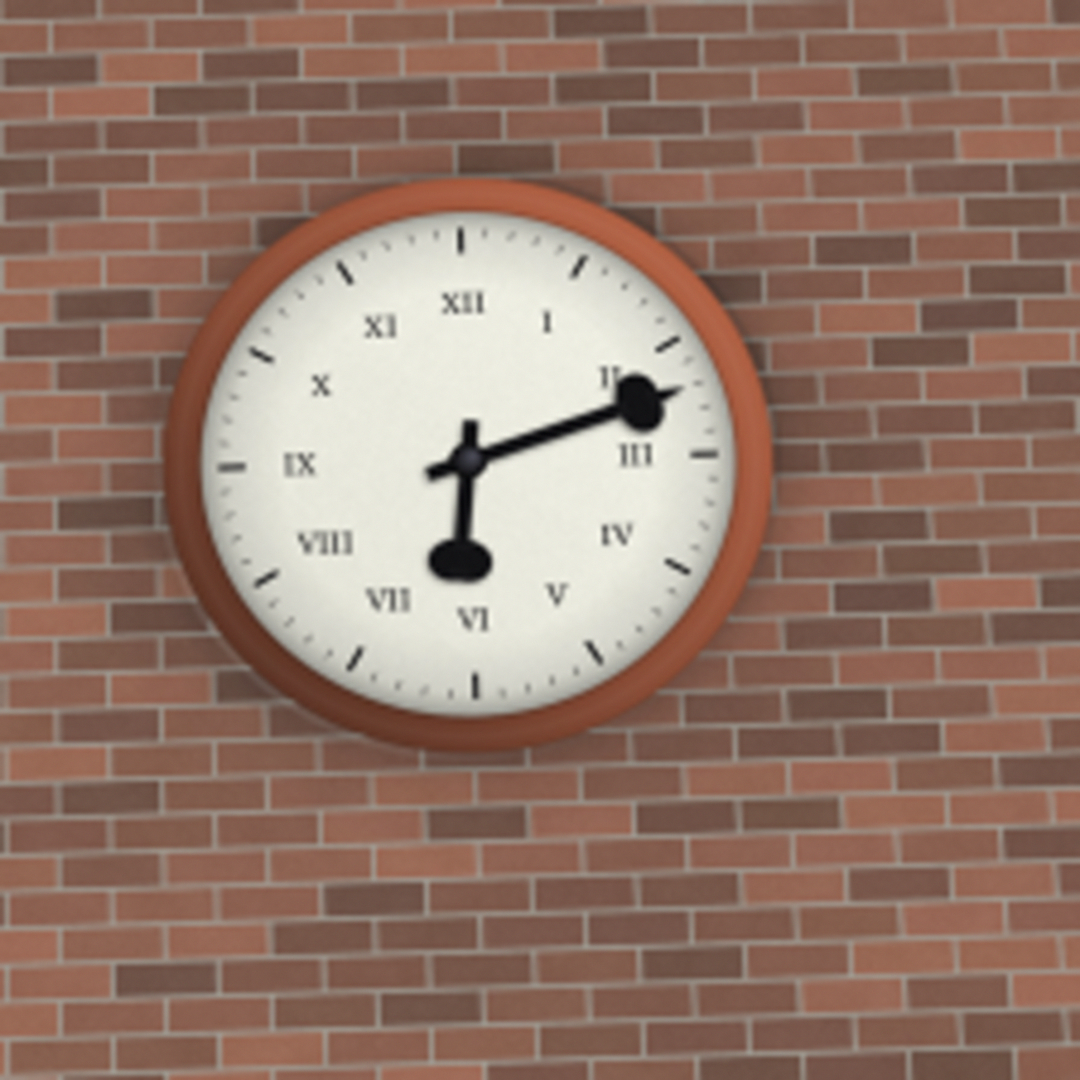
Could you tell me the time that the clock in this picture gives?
6:12
